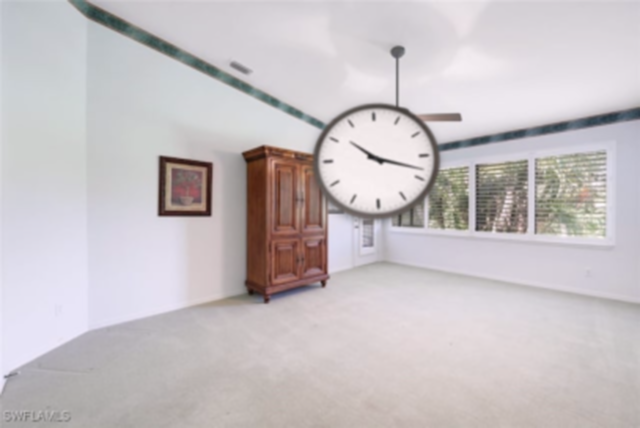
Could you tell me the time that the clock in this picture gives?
10:18
